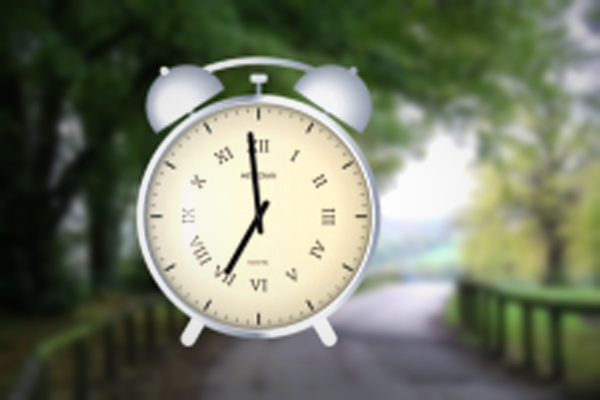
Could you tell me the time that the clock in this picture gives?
6:59
